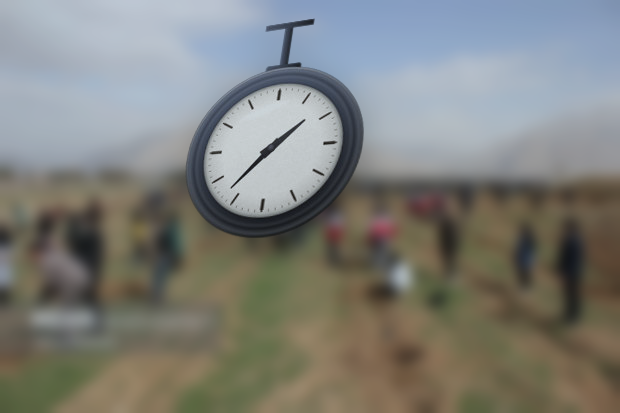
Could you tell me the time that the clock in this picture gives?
1:37
